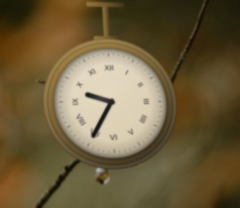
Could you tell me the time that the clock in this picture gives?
9:35
